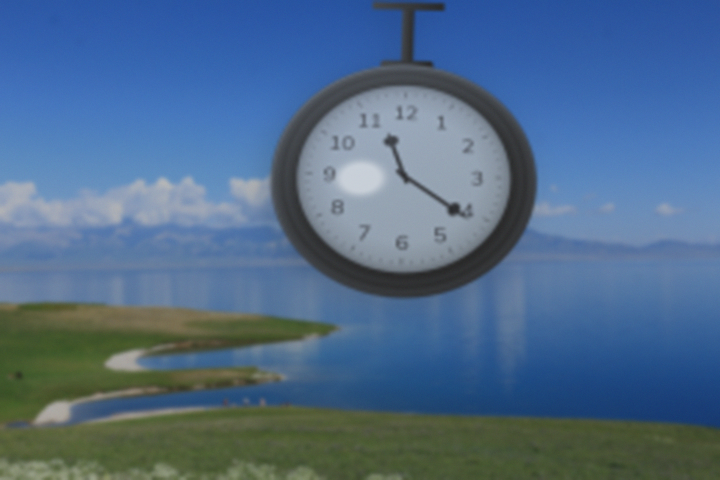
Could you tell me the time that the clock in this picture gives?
11:21
